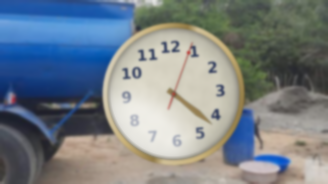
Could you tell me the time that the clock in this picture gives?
4:22:04
